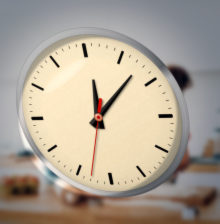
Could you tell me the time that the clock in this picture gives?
12:07:33
